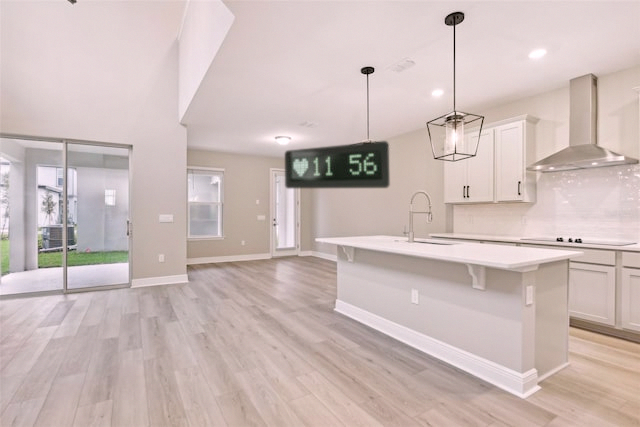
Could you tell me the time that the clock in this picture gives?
11:56
